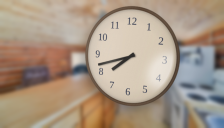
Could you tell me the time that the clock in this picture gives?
7:42
